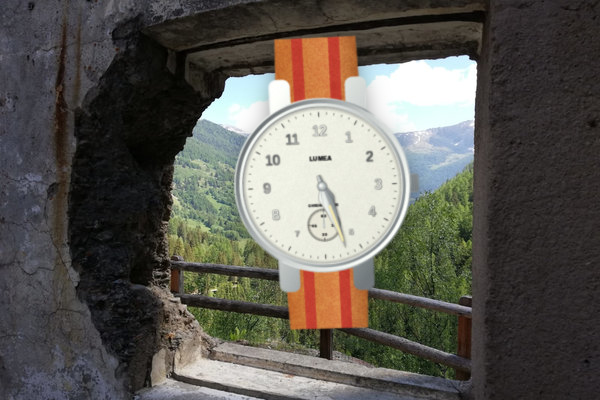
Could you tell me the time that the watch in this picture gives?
5:27
